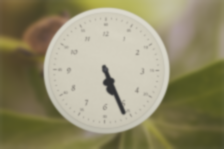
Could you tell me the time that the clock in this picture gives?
5:26
